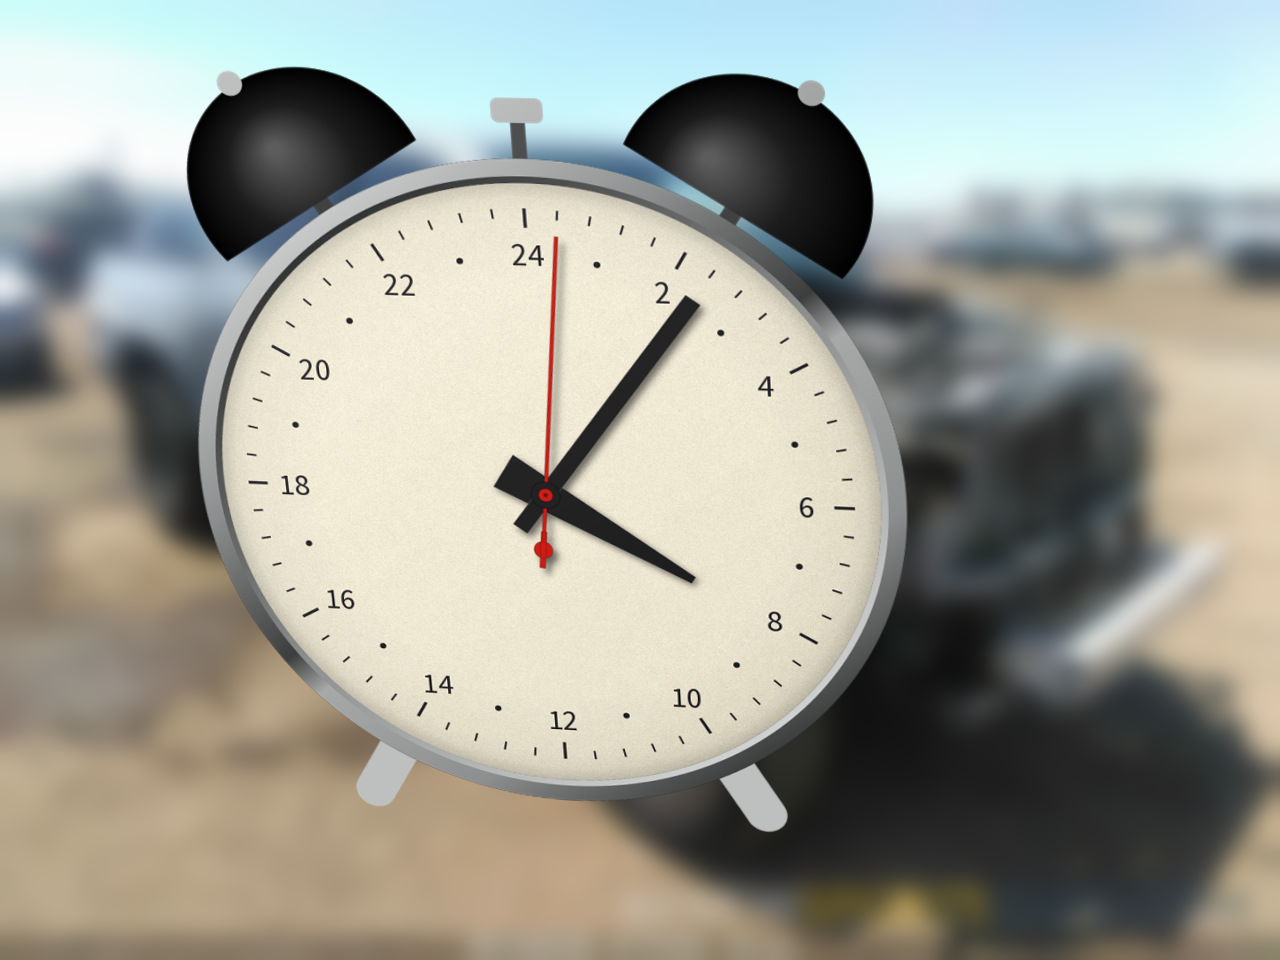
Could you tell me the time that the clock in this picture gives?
8:06:01
